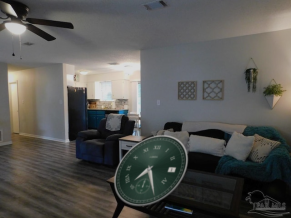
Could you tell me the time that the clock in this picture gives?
7:25
